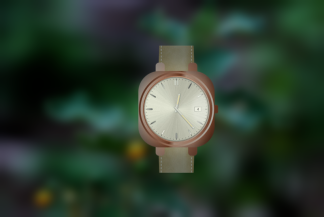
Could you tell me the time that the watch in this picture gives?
12:23
